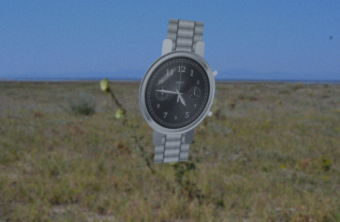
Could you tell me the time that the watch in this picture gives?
4:46
